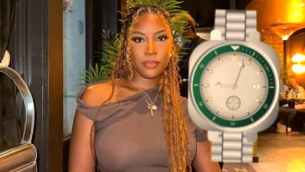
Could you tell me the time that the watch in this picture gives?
9:03
